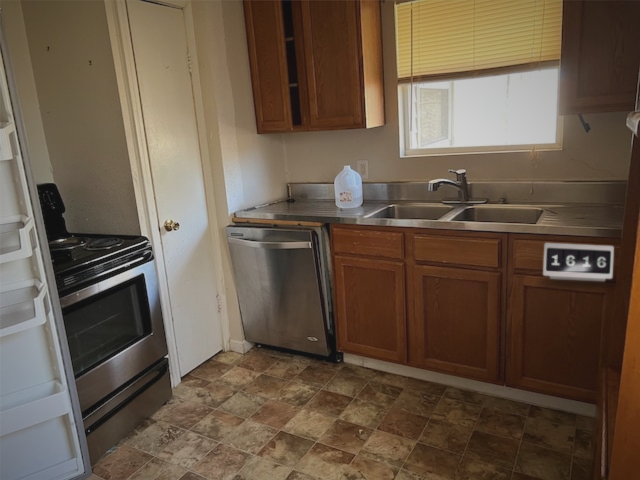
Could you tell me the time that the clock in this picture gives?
16:16
